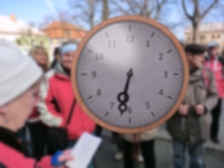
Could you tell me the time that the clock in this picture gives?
6:32
